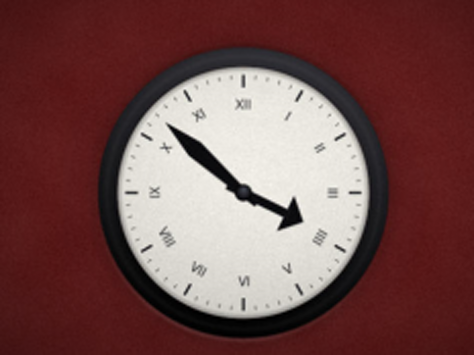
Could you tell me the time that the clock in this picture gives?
3:52
